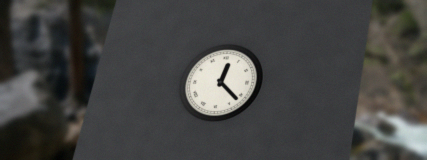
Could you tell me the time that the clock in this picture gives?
12:22
